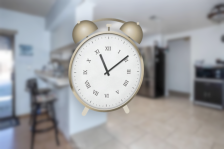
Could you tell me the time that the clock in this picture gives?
11:09
